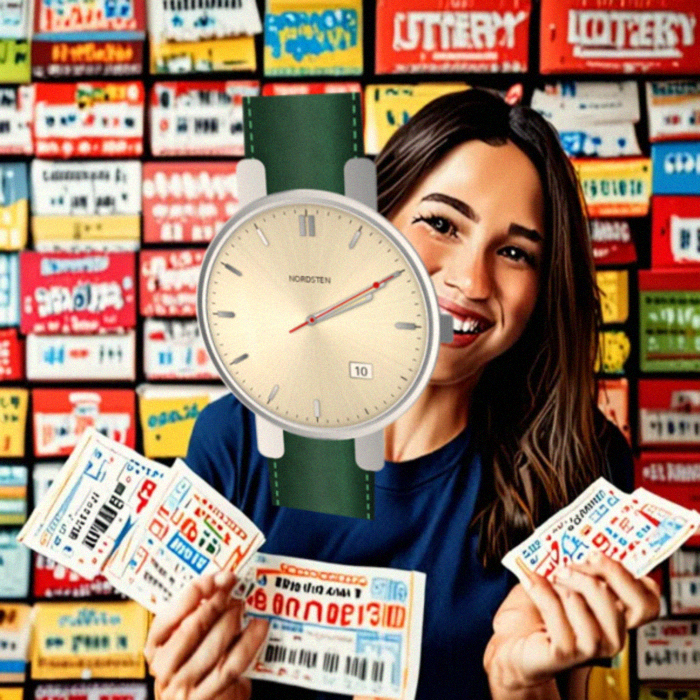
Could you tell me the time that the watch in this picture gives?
2:10:10
